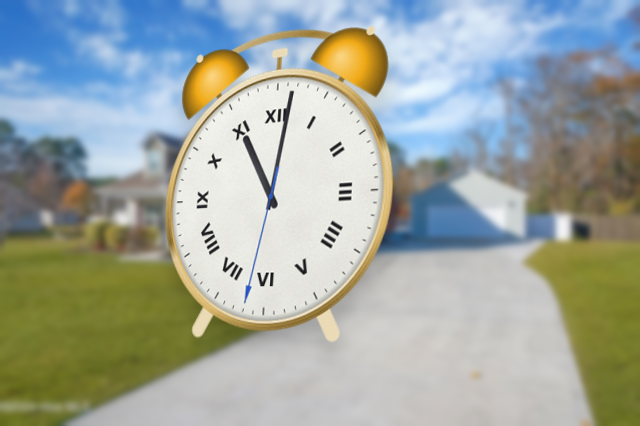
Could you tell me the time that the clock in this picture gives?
11:01:32
